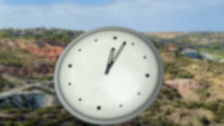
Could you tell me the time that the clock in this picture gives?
12:03
